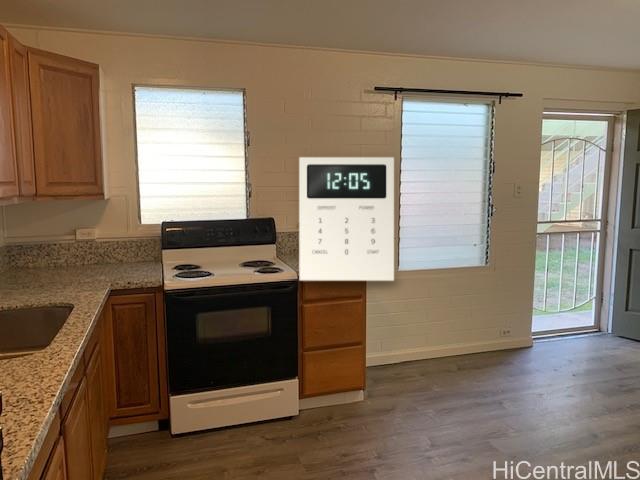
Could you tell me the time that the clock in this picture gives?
12:05
